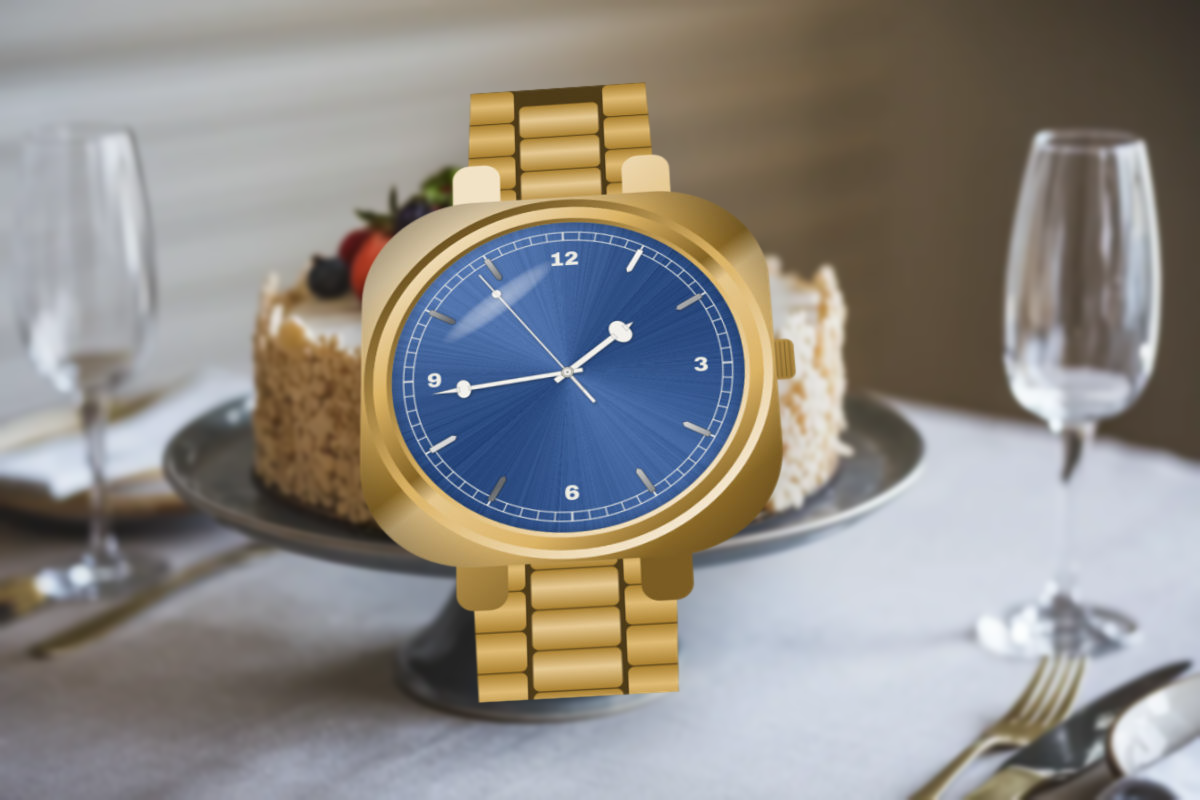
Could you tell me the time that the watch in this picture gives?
1:43:54
